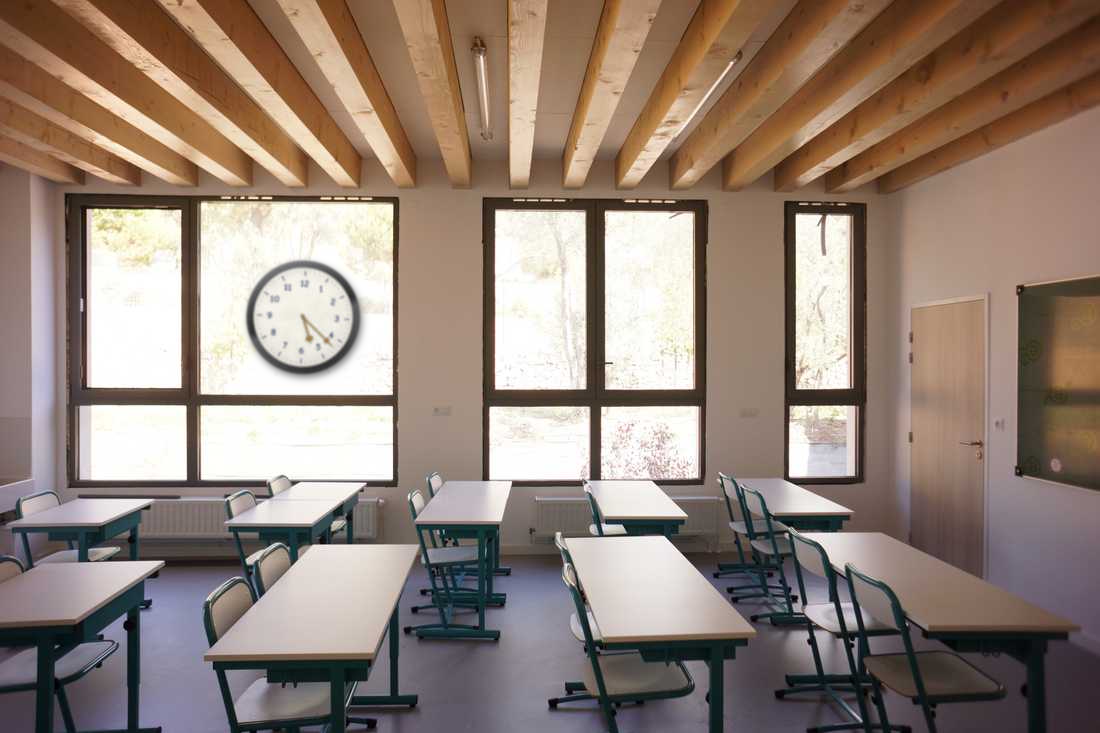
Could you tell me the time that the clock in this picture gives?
5:22
